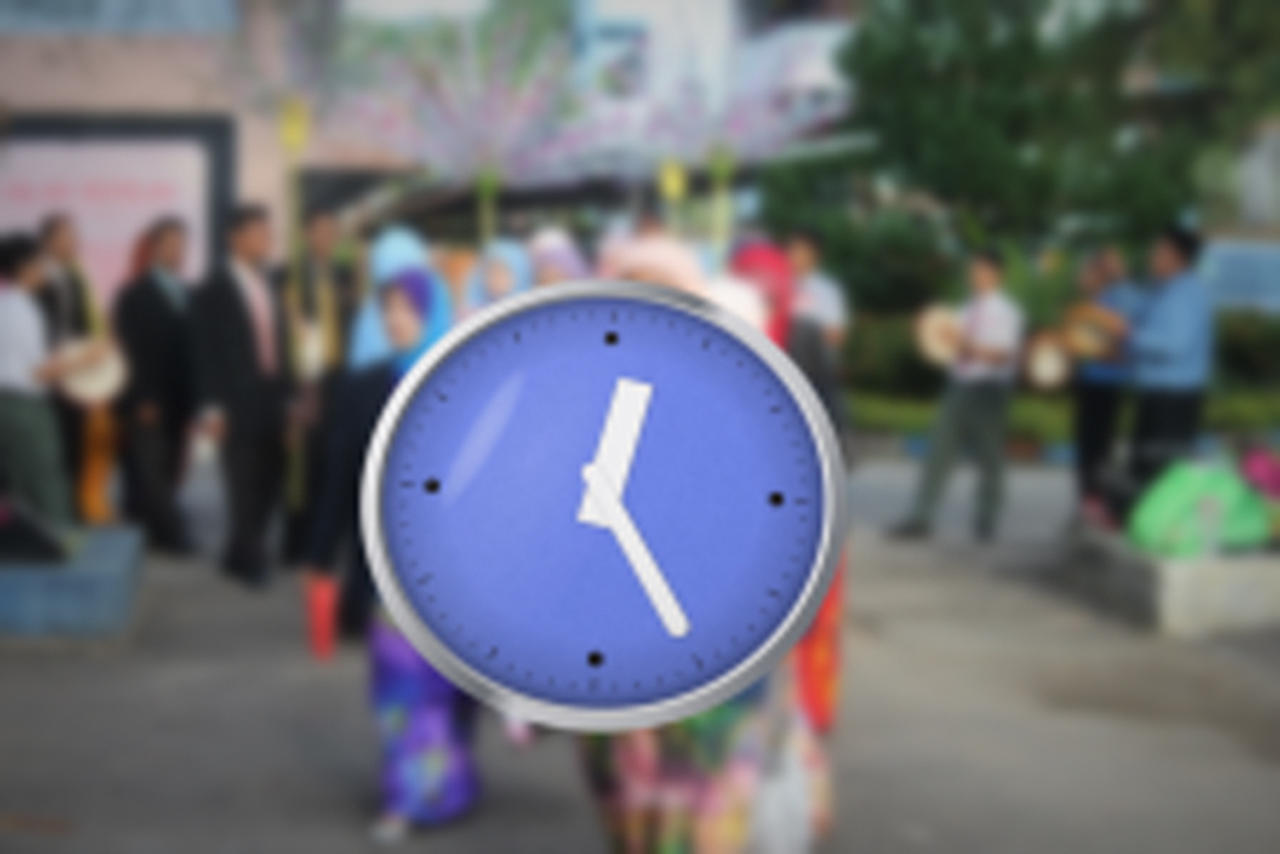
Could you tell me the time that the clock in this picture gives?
12:25
